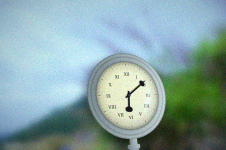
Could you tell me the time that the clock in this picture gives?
6:09
